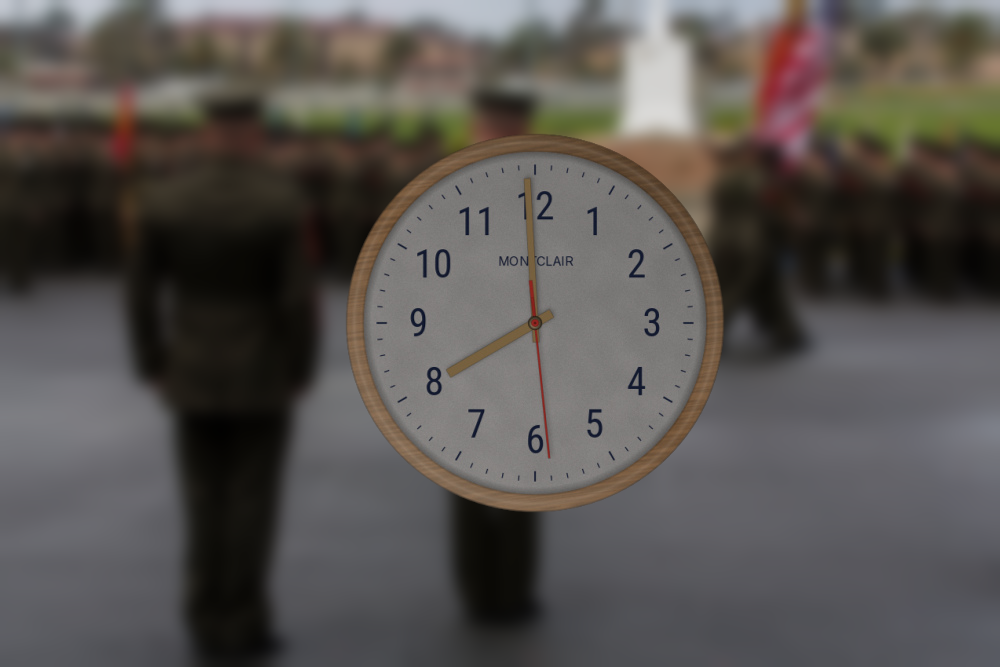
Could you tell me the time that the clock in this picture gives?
7:59:29
